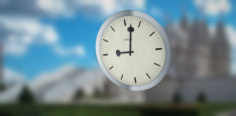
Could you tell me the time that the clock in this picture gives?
9:02
